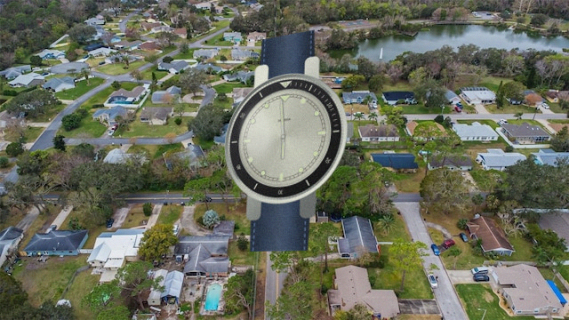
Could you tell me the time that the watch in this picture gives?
5:59
